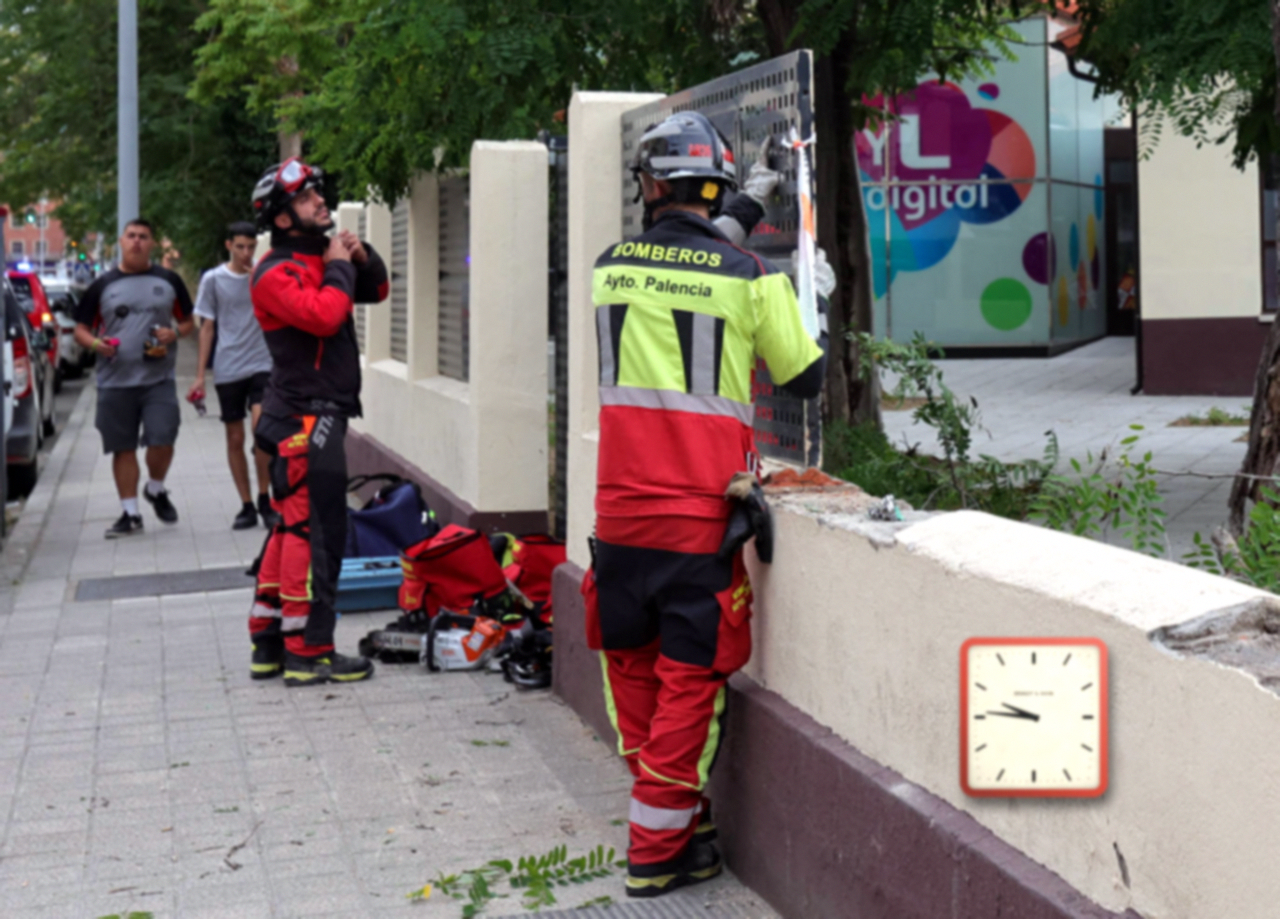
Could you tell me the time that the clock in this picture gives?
9:46
